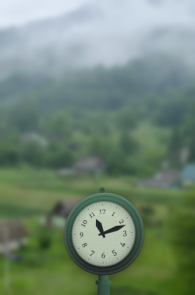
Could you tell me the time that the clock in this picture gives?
11:12
